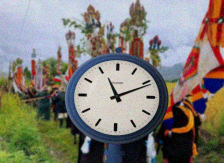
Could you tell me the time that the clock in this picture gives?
11:11
